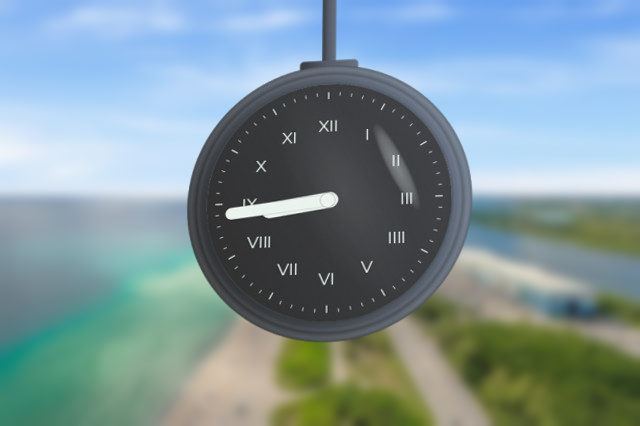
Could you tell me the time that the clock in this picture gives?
8:44
